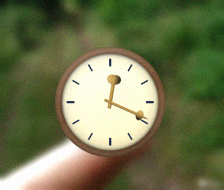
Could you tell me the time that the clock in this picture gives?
12:19
